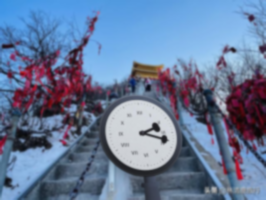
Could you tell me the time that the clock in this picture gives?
2:18
